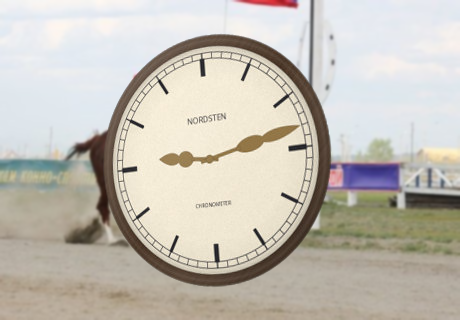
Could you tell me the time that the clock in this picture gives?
9:13
